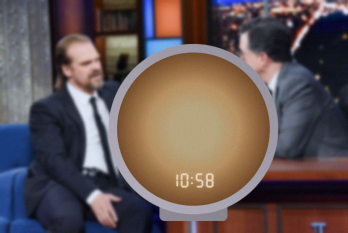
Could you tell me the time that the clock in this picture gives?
10:58
